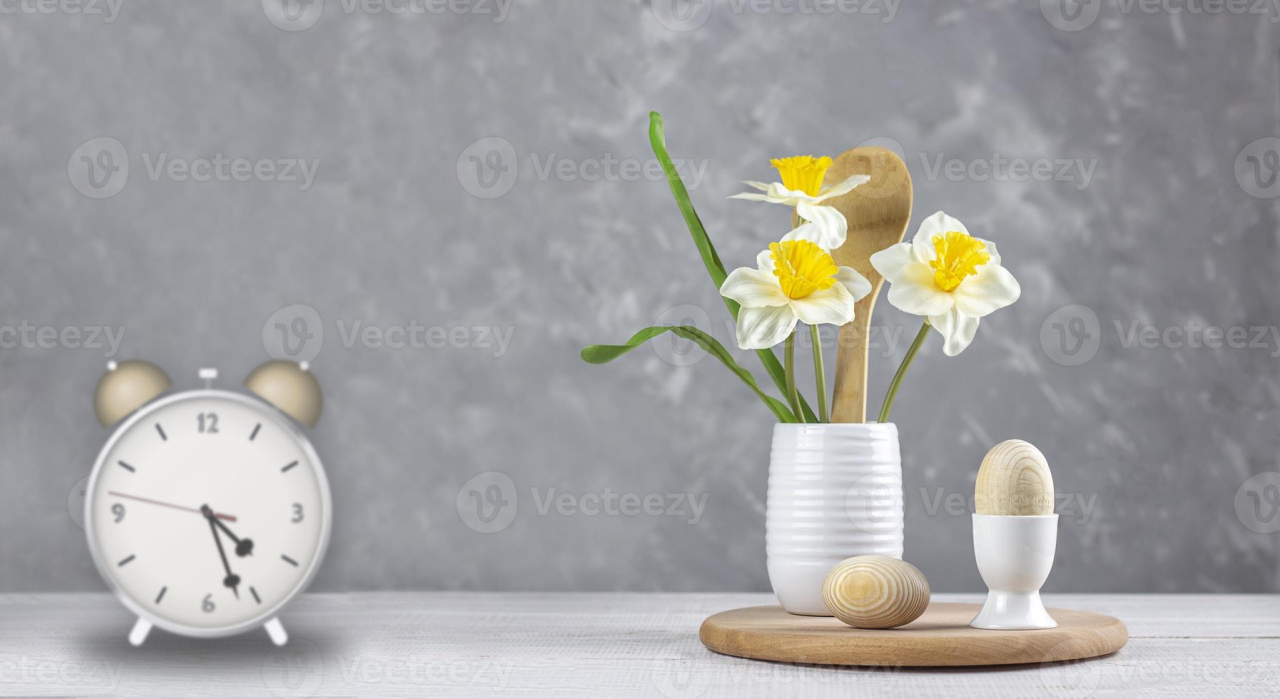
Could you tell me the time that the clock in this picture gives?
4:26:47
